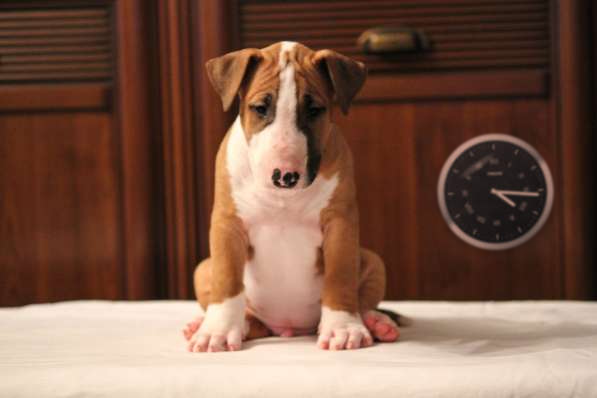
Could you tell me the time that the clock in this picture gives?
4:16
